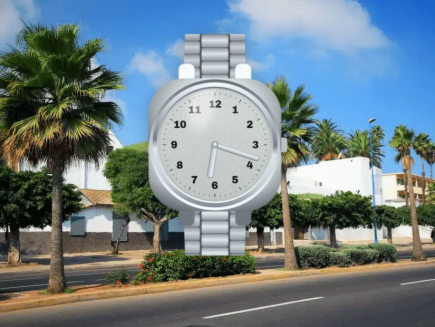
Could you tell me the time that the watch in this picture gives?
6:18
